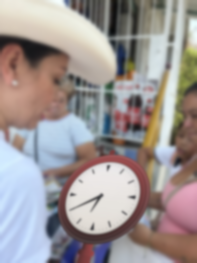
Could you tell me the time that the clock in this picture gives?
6:40
